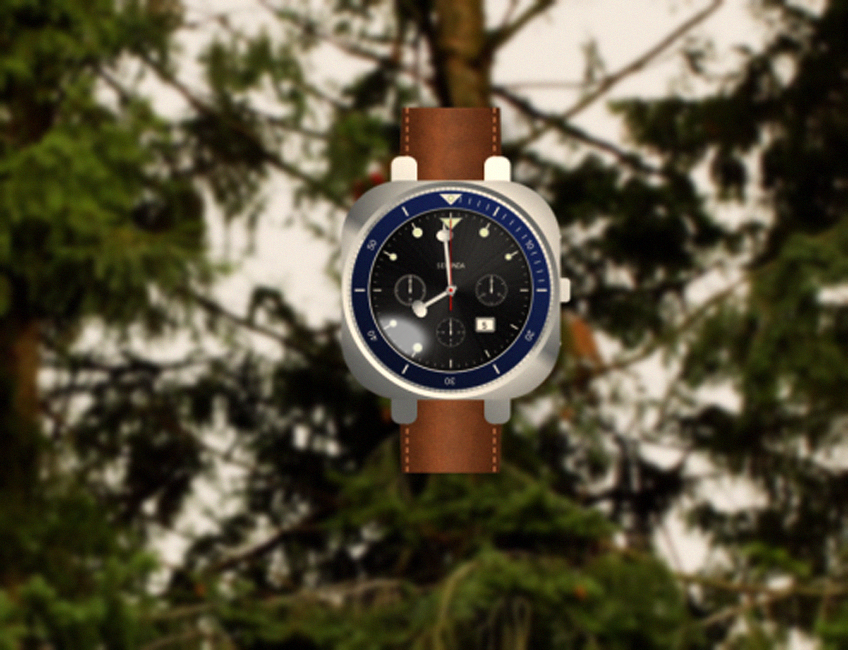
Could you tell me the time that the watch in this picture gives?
7:59
